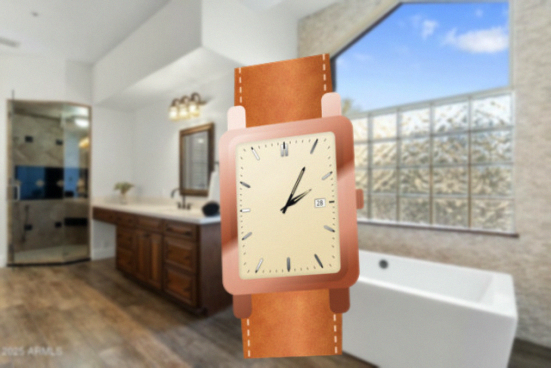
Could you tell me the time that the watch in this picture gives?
2:05
